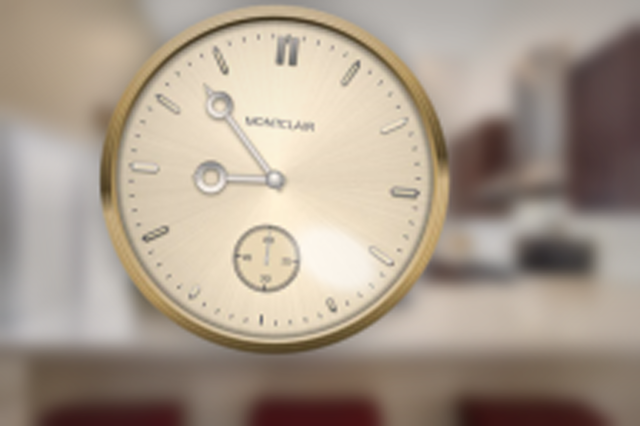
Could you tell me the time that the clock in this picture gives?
8:53
